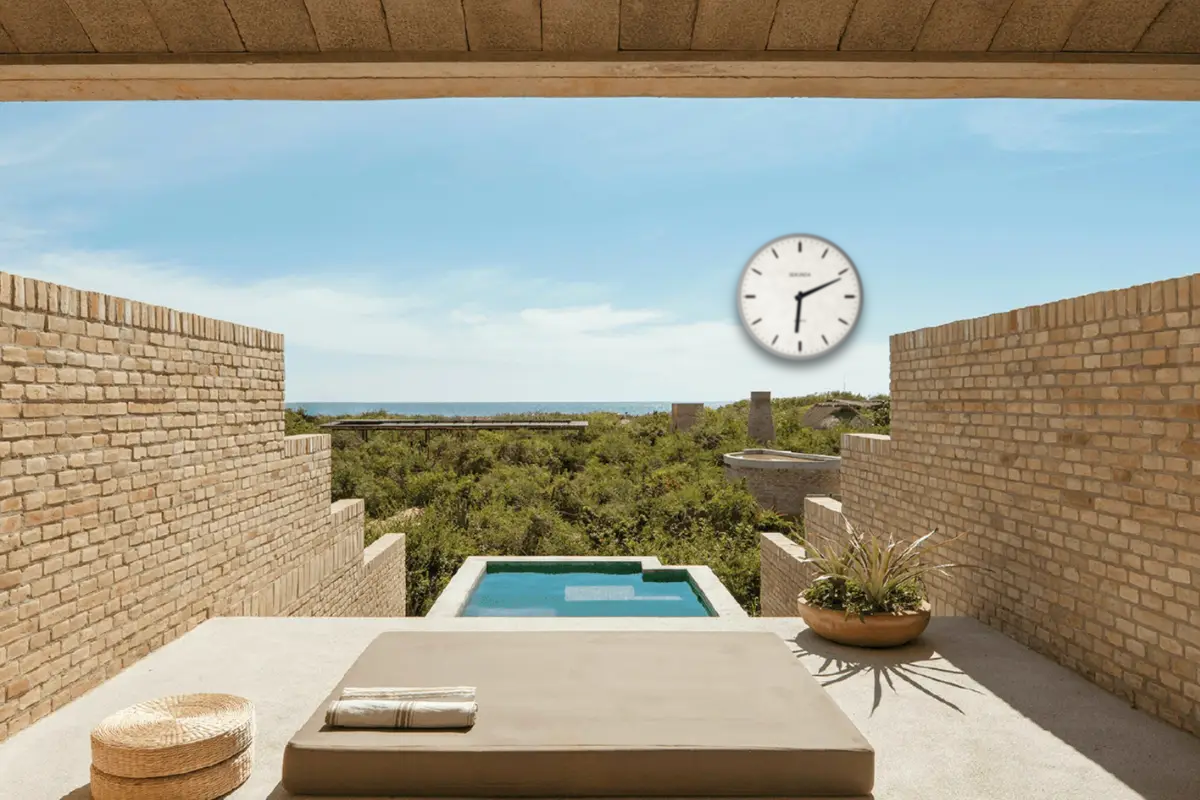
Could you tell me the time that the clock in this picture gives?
6:11
